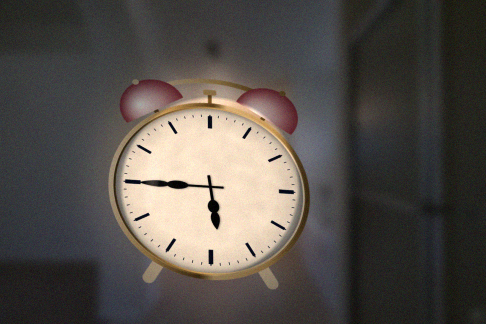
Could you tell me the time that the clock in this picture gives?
5:45
